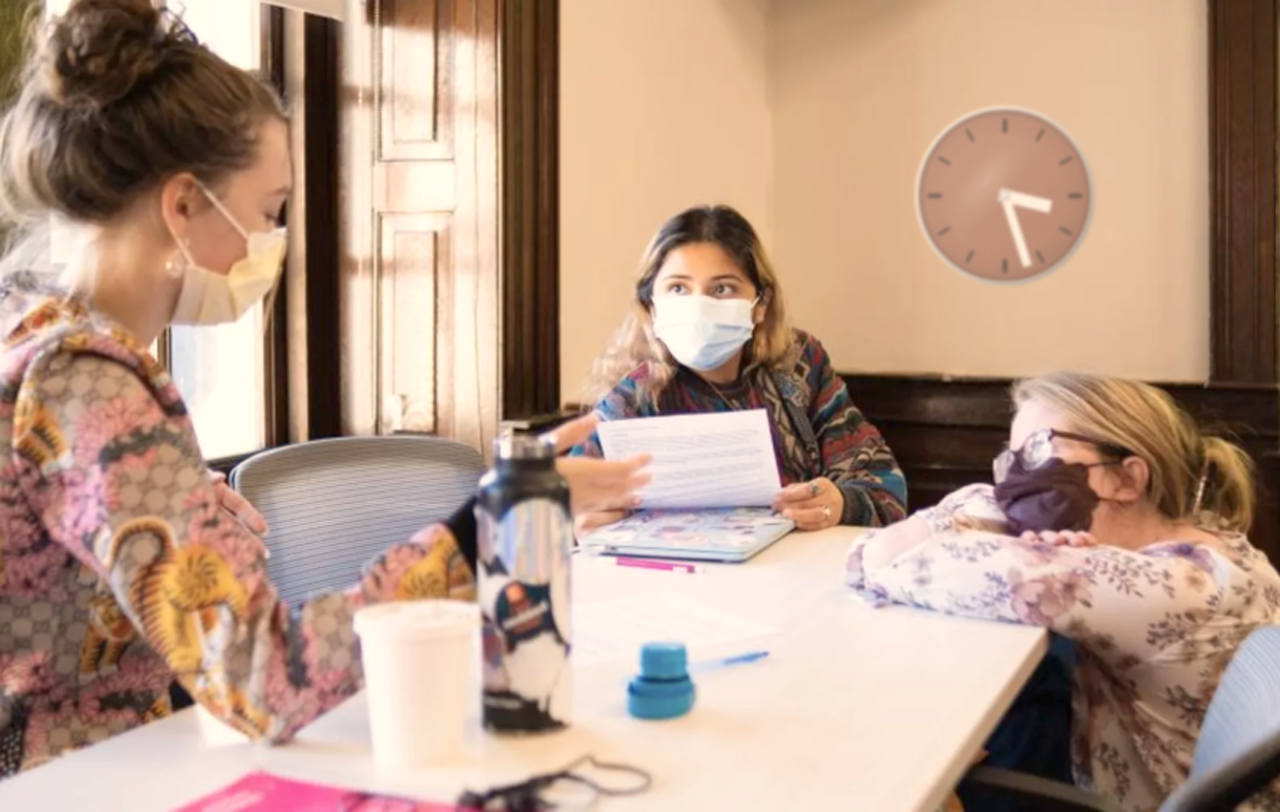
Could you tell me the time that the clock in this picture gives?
3:27
